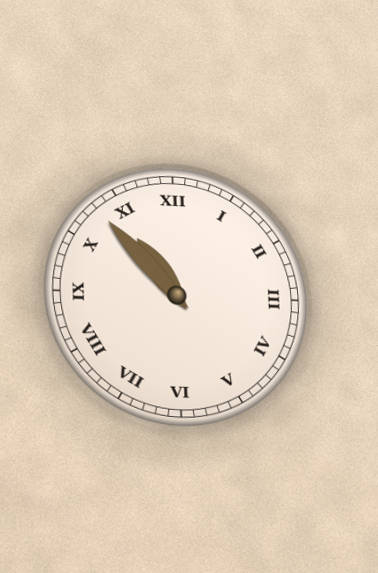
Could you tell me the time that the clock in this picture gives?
10:53
